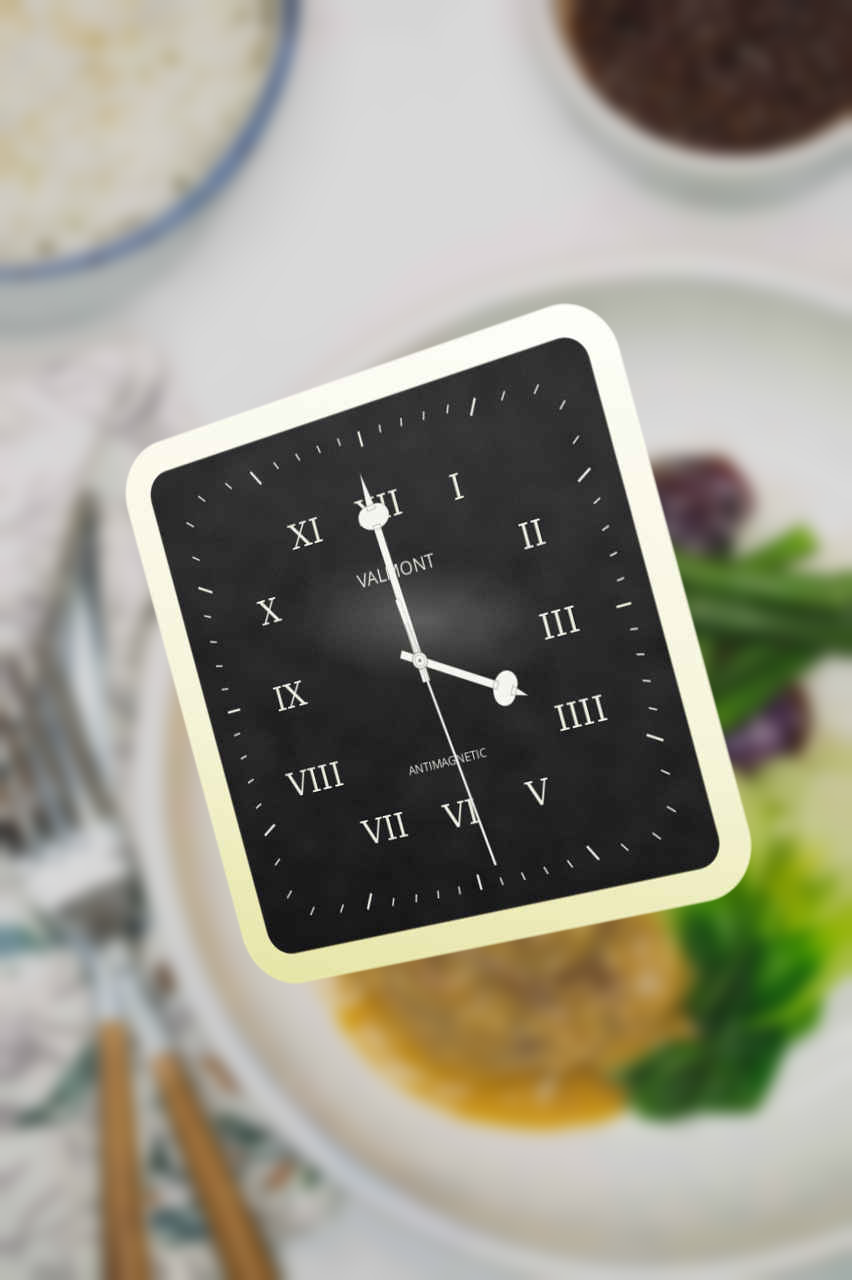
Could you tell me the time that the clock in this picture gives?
3:59:29
